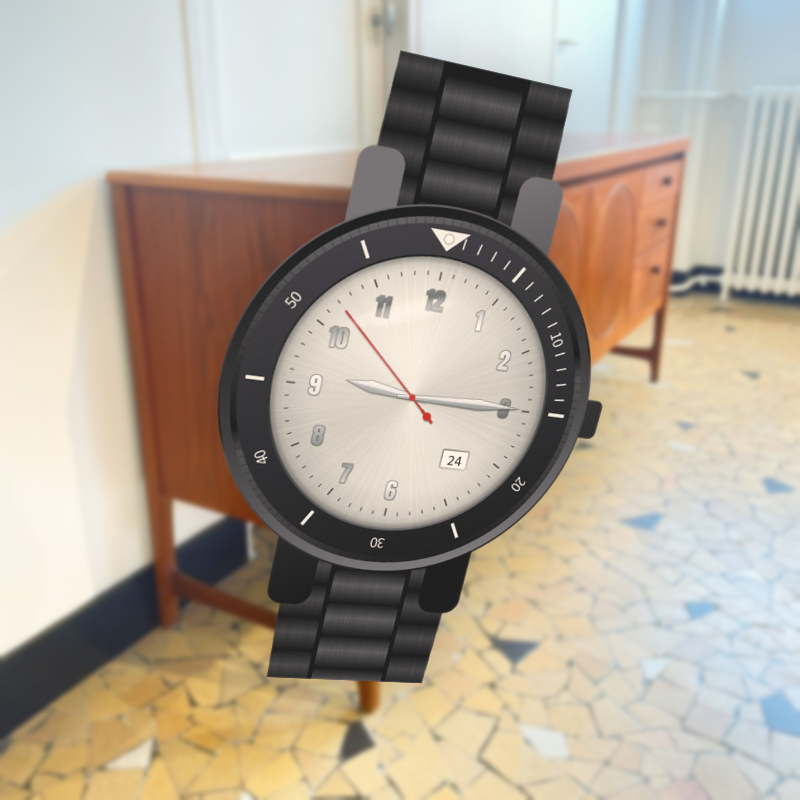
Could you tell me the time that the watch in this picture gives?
9:14:52
